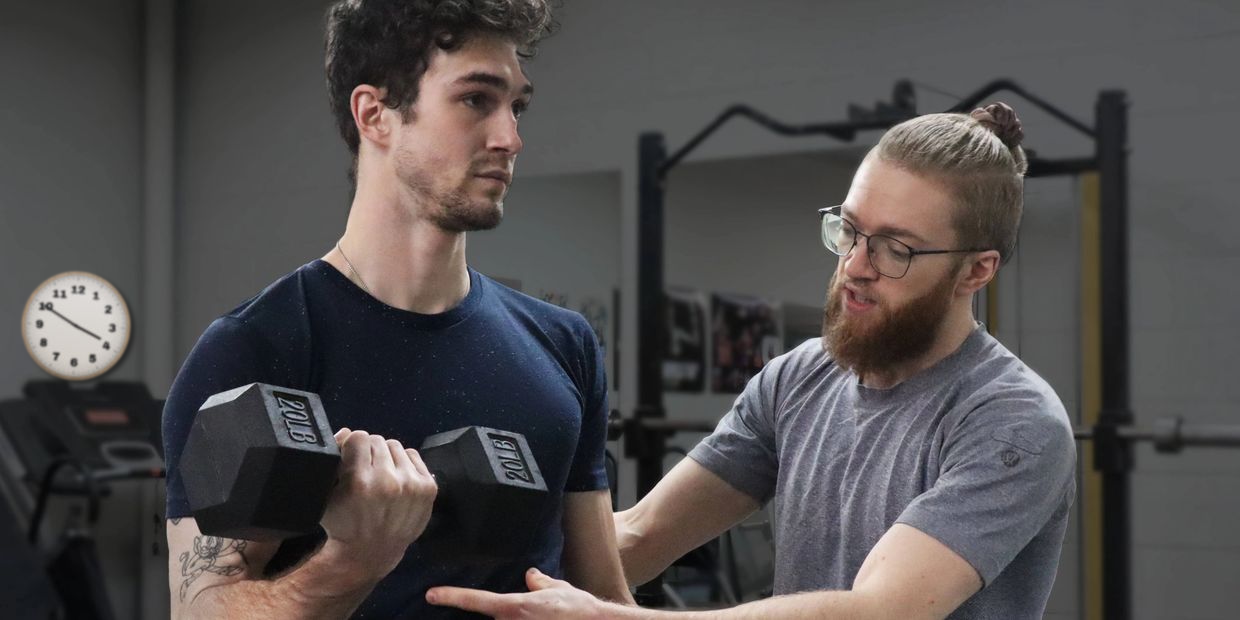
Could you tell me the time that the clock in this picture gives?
3:50
